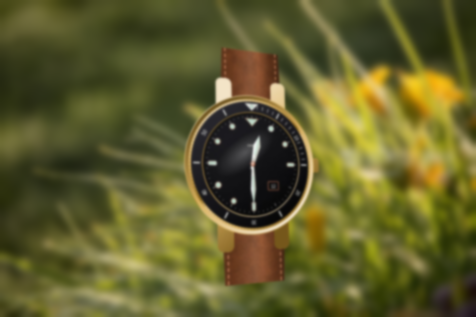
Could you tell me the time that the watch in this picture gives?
12:30
